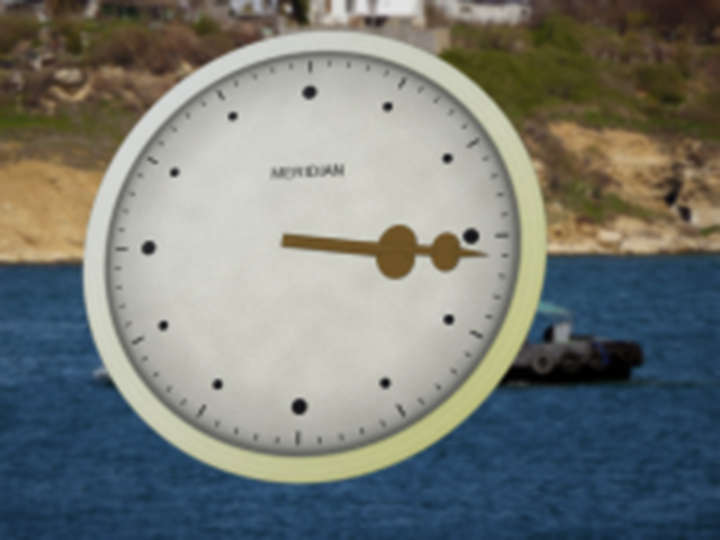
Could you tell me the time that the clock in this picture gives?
3:16
